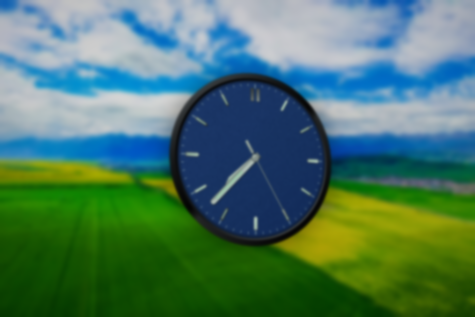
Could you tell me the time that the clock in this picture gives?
7:37:25
